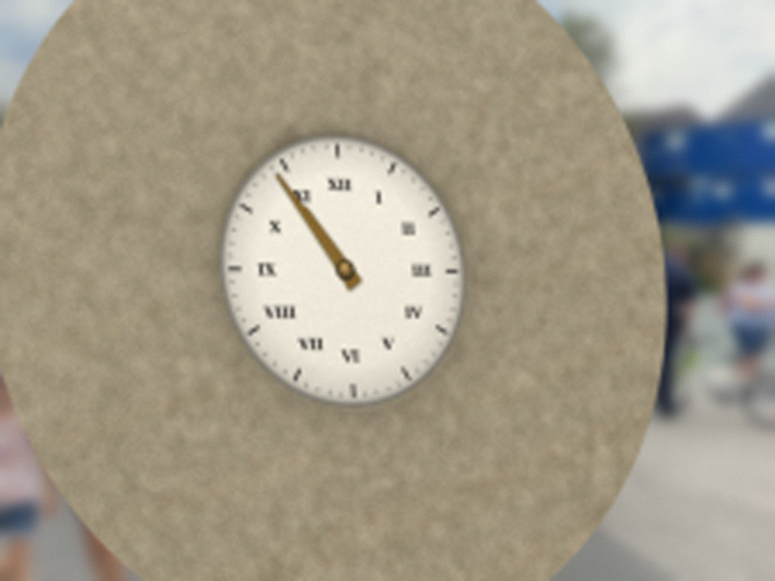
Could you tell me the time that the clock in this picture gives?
10:54
